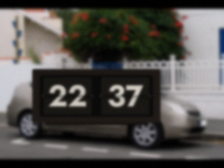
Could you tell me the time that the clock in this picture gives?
22:37
